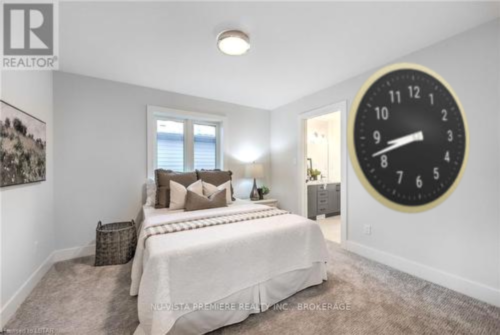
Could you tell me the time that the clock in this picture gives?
8:42
